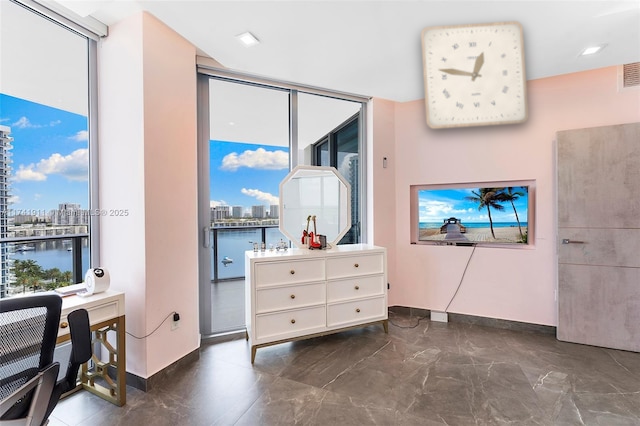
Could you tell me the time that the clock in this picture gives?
12:47
